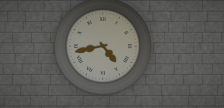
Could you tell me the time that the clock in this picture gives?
4:43
